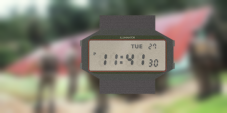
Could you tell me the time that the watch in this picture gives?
11:41:30
